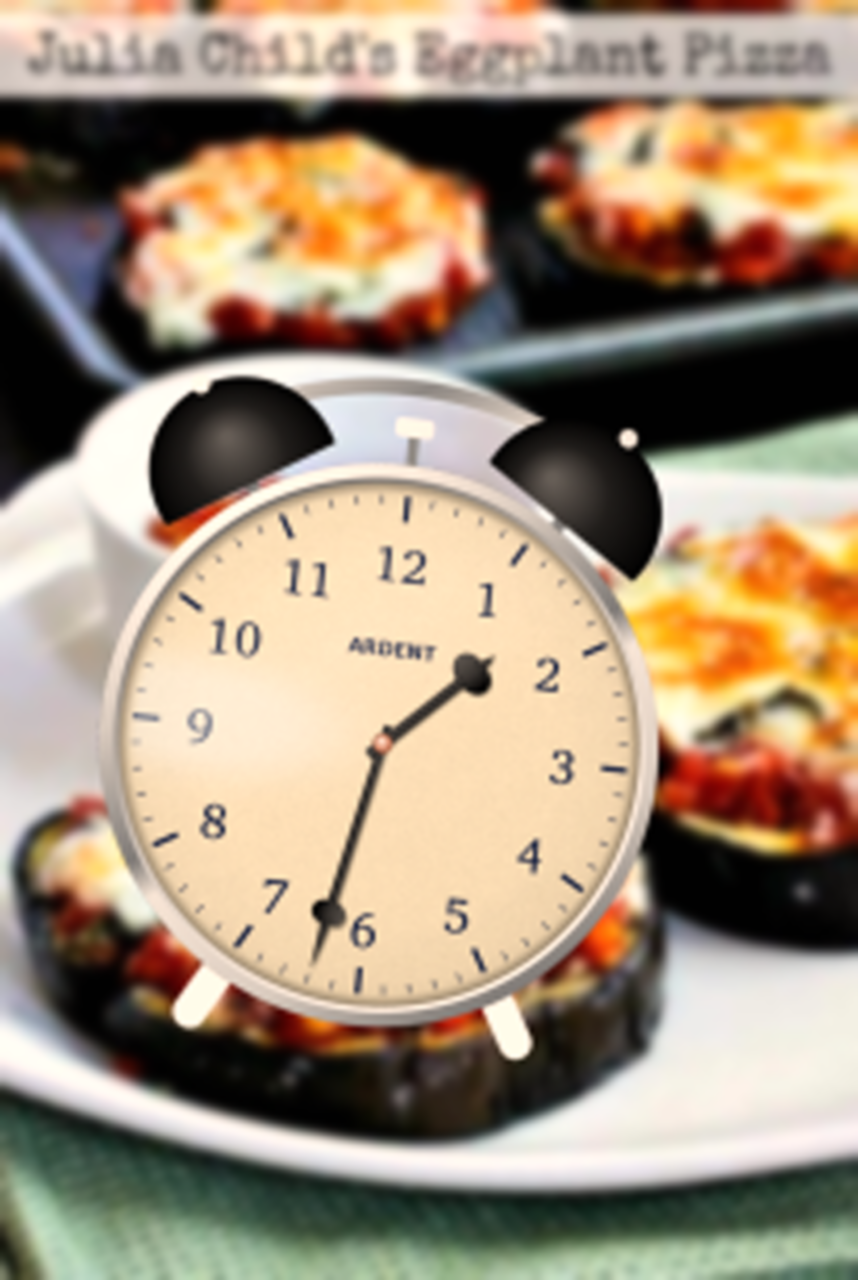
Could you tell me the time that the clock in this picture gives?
1:32
